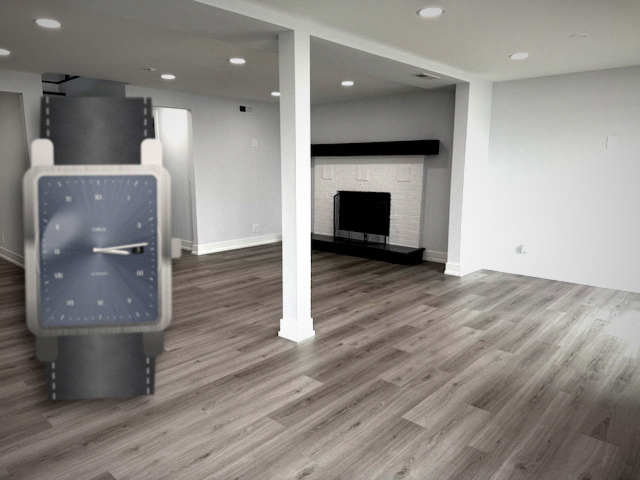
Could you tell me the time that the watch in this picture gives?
3:14
